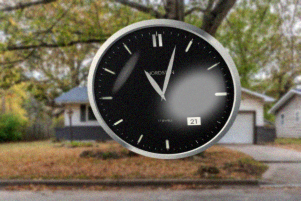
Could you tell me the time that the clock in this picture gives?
11:03
